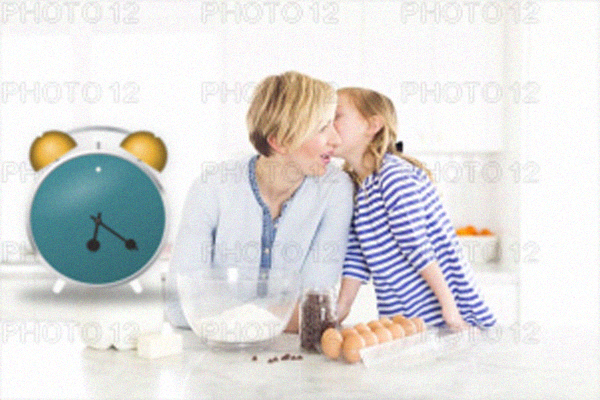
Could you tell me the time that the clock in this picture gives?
6:21
